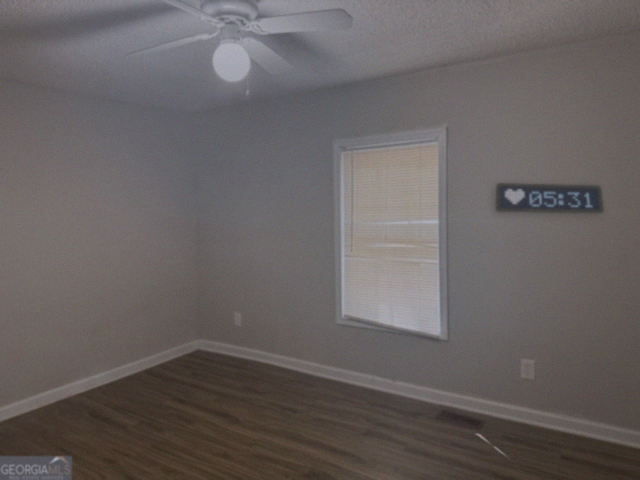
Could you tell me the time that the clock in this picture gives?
5:31
